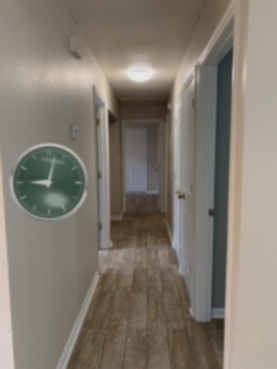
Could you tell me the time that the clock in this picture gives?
9:02
